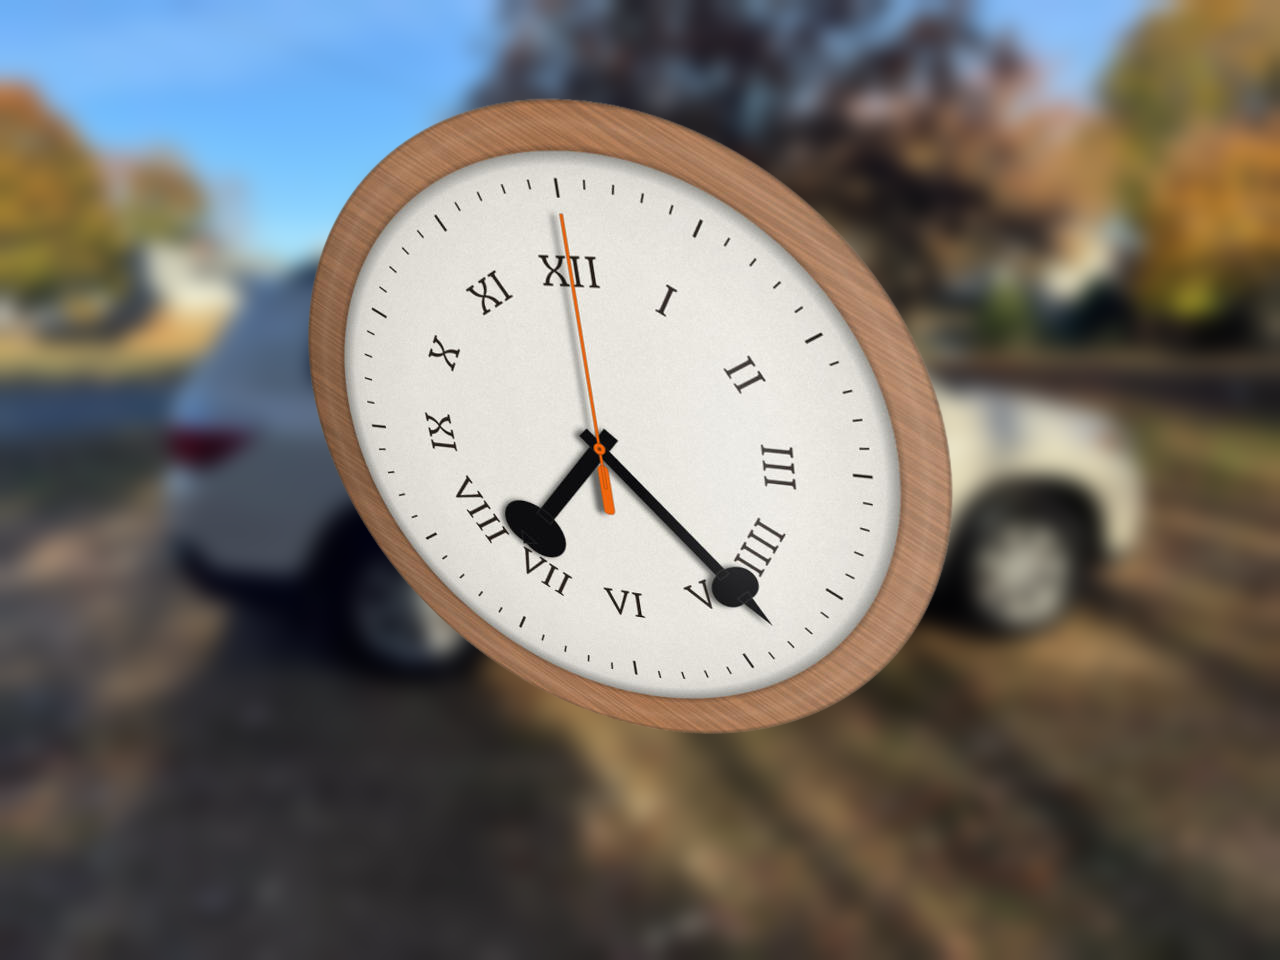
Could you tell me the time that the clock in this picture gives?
7:23:00
